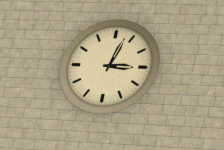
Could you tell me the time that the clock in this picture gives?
3:03
